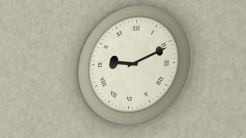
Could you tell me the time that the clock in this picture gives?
9:11
